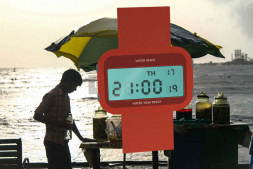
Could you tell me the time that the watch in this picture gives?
21:00:19
